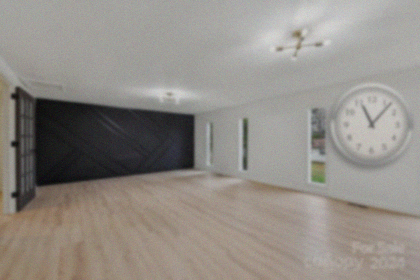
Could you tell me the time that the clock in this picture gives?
11:07
